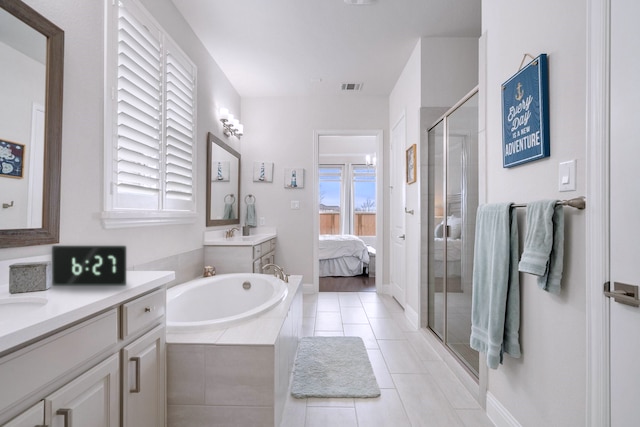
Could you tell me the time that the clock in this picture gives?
6:27
